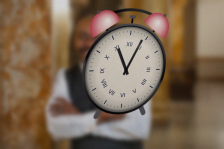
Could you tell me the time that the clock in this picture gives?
11:04
